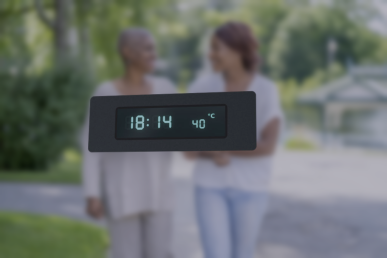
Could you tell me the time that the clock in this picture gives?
18:14
